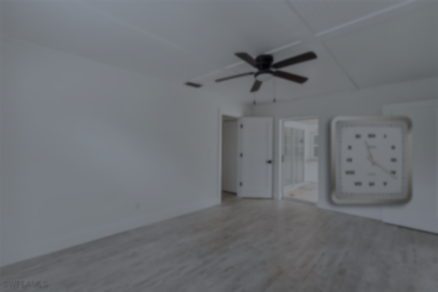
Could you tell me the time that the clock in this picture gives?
11:21
